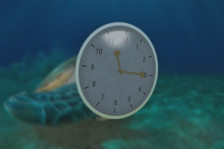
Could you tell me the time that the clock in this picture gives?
11:15
